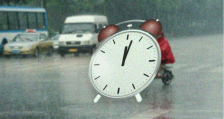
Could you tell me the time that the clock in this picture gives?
12:02
